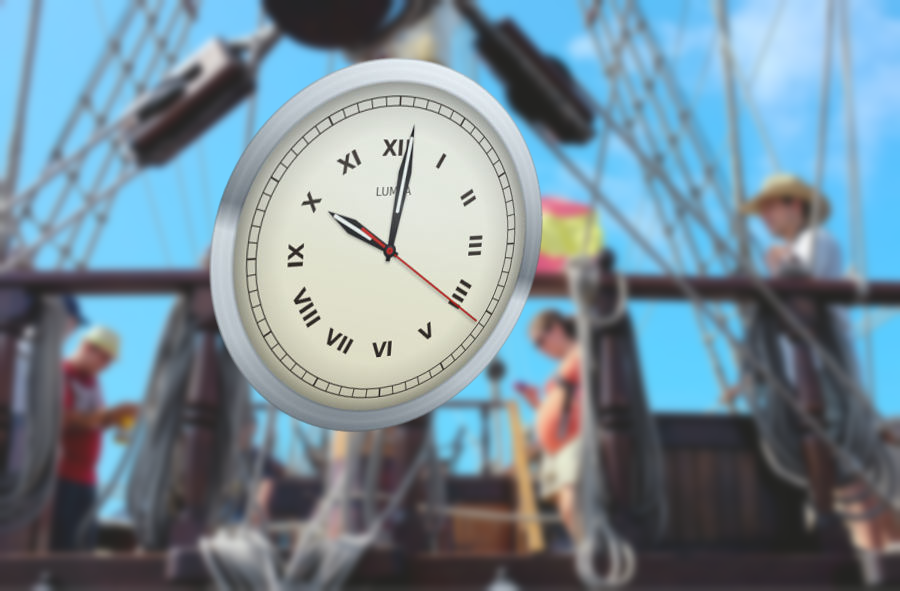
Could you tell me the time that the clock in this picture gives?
10:01:21
